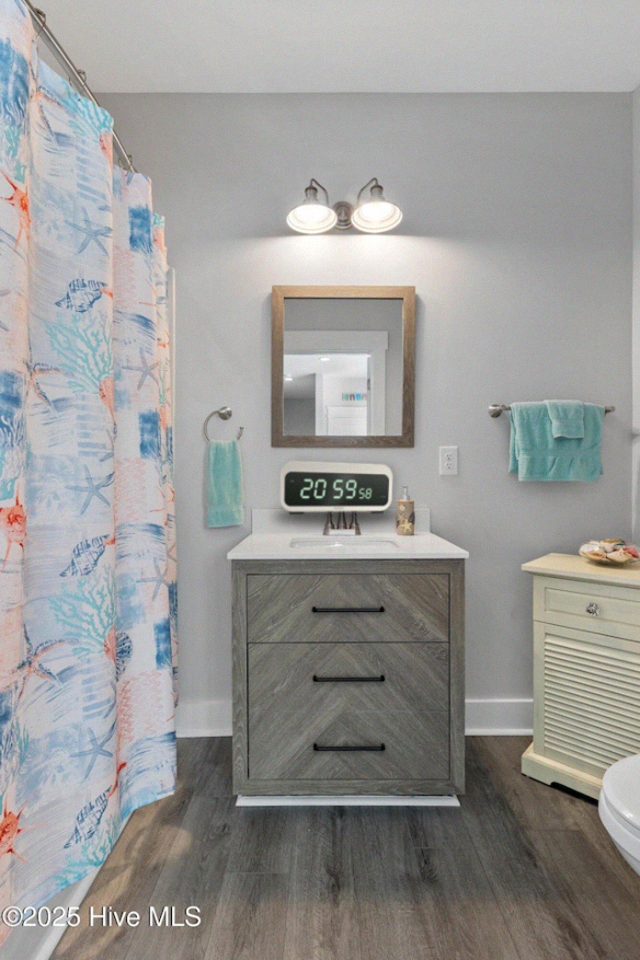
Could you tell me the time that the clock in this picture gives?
20:59:58
